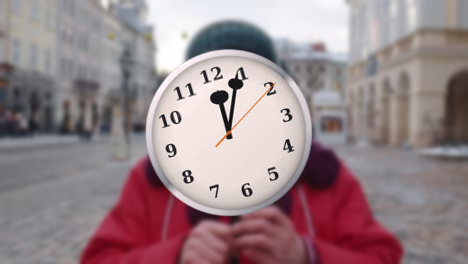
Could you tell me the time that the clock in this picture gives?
12:04:10
